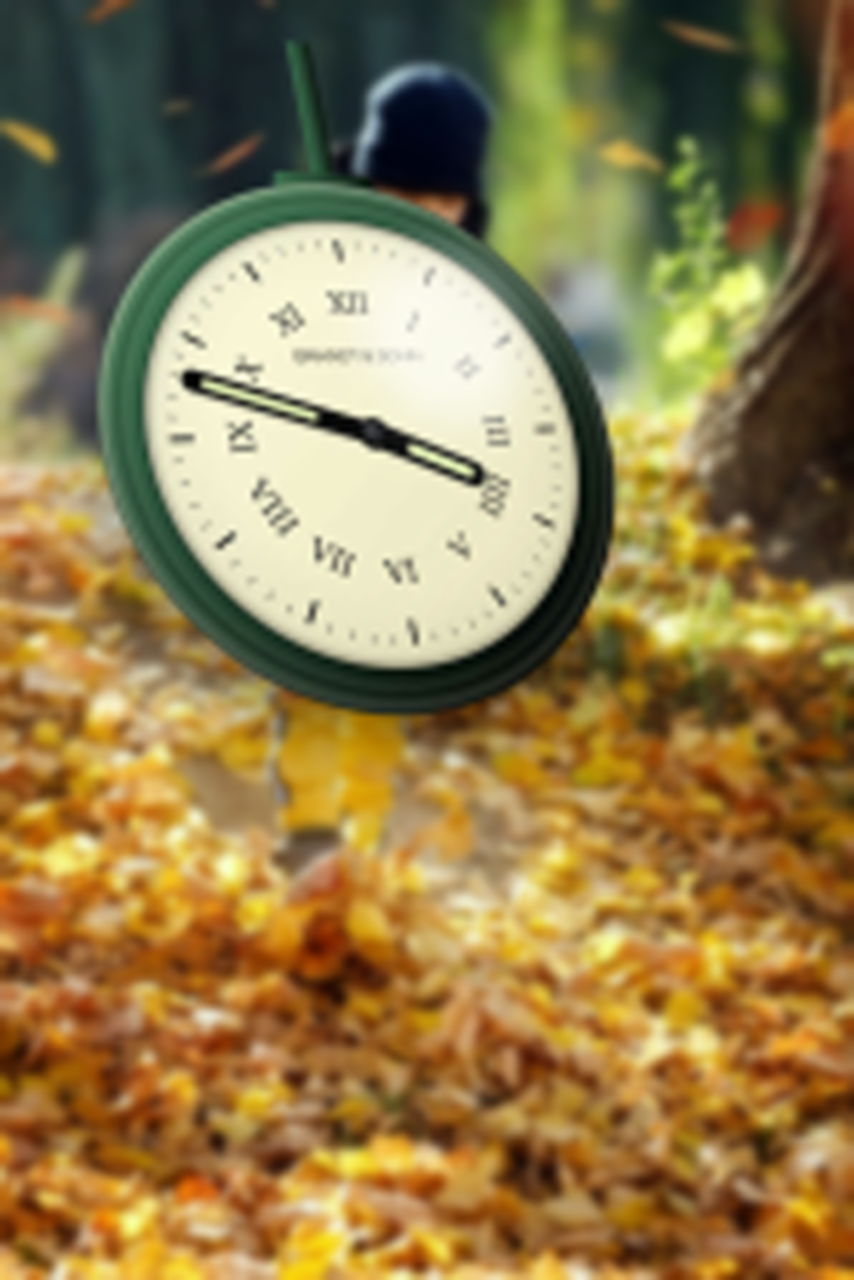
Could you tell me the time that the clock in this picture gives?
3:48
